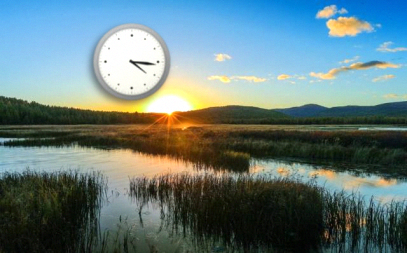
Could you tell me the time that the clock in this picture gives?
4:16
